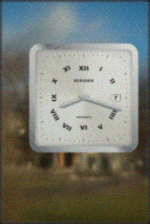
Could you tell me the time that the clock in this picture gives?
8:18
